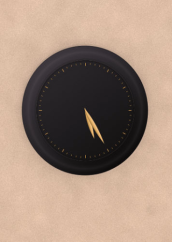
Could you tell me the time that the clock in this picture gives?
5:25
